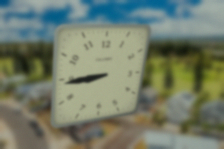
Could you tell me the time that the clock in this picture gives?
8:44
